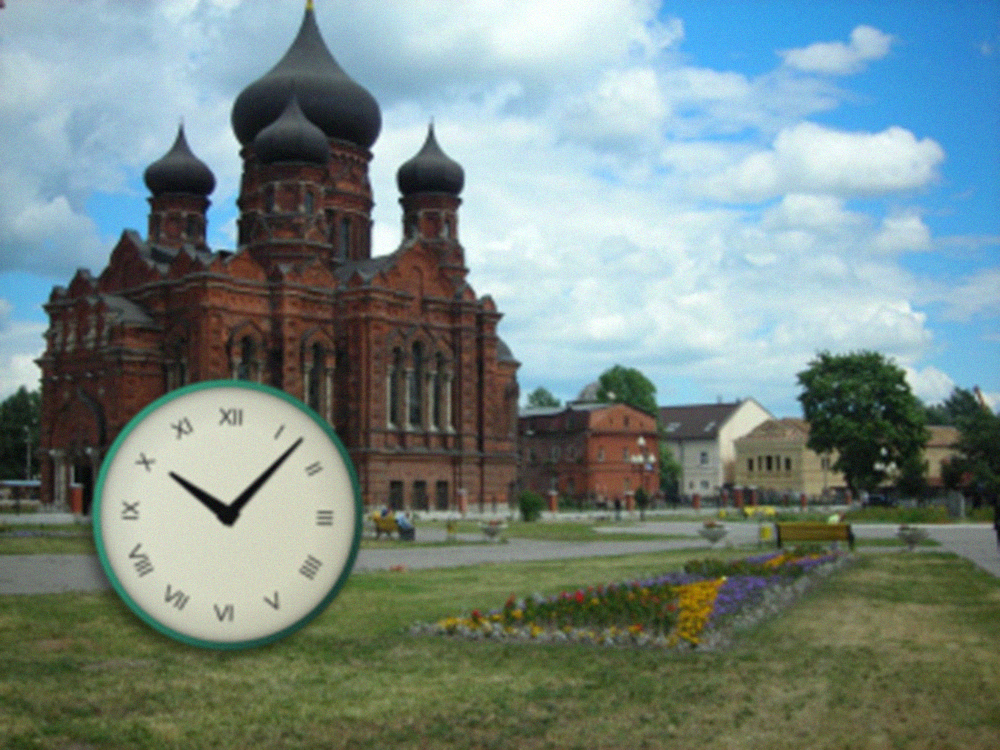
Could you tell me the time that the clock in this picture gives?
10:07
